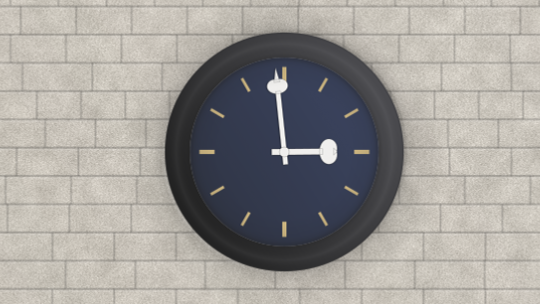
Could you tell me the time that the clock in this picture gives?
2:59
